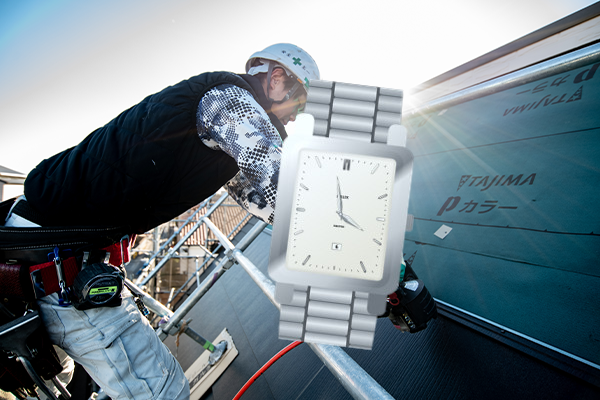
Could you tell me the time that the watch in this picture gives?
3:58
